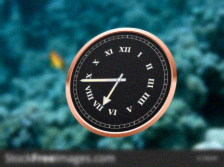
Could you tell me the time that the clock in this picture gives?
6:44
